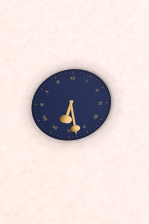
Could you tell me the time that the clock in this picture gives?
6:28
